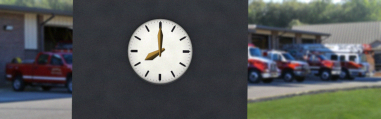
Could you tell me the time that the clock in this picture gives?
8:00
